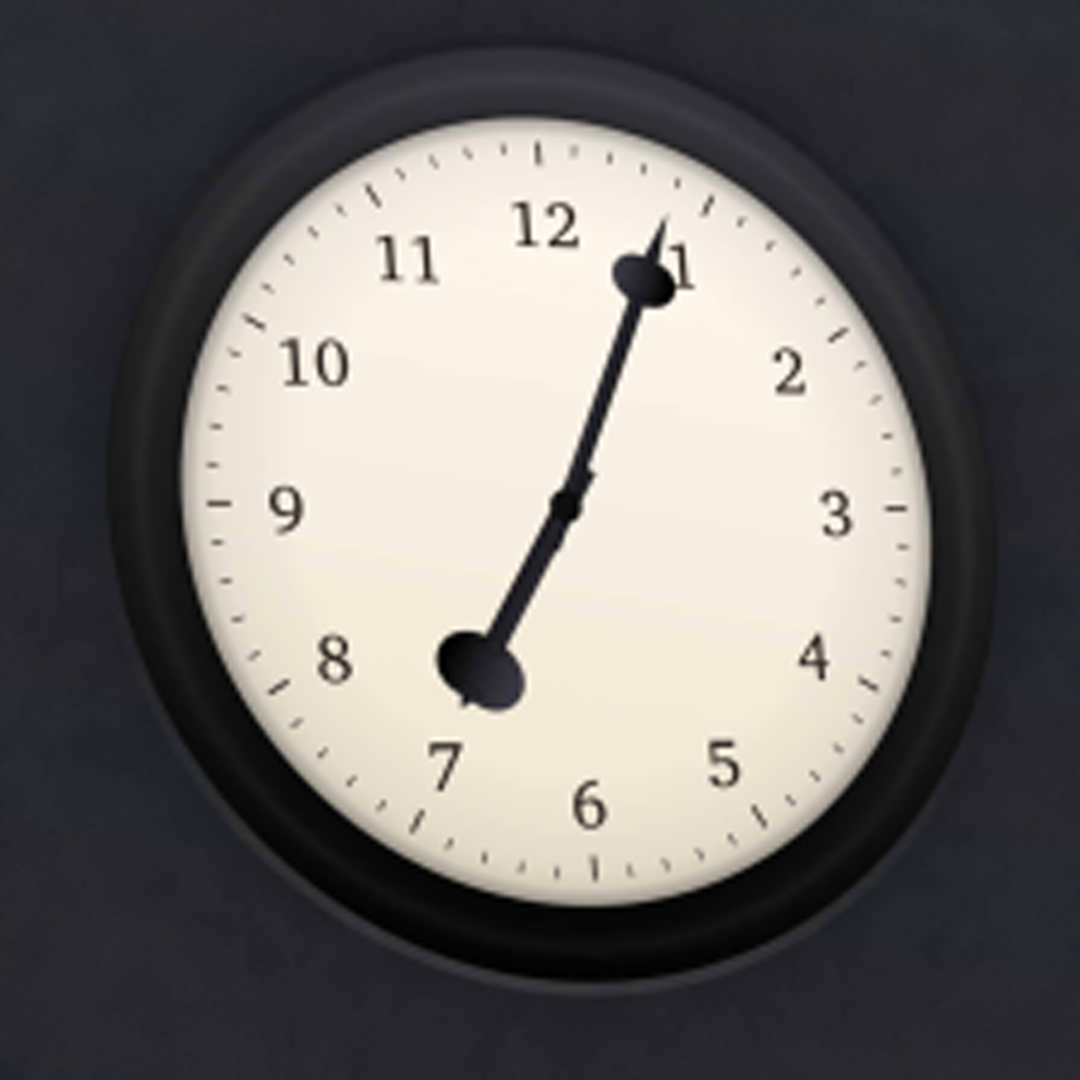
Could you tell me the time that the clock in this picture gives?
7:04
